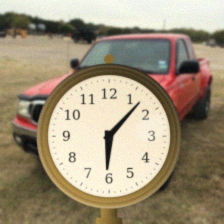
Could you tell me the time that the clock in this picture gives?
6:07
